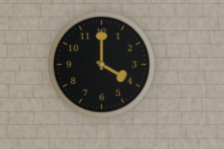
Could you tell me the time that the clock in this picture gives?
4:00
